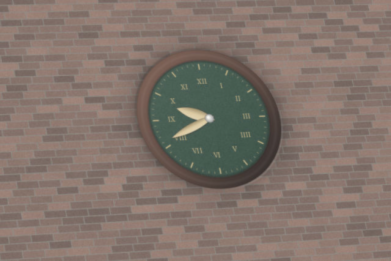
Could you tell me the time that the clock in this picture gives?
9:41
